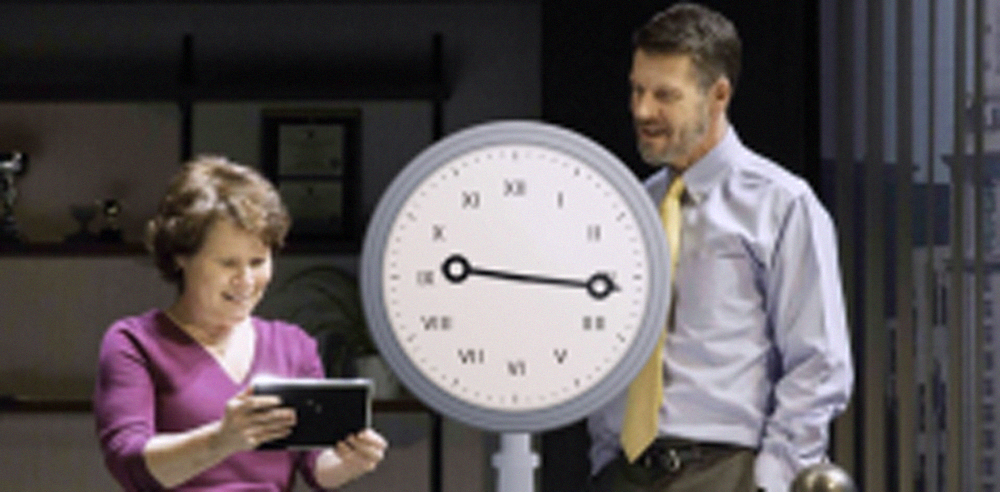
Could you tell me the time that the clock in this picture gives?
9:16
